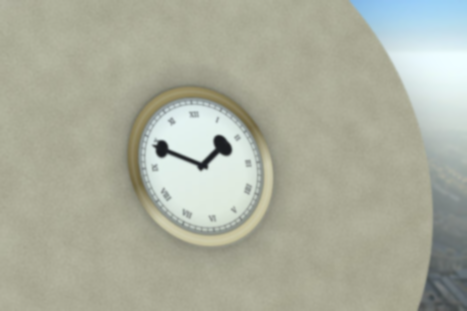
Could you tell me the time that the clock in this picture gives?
1:49
